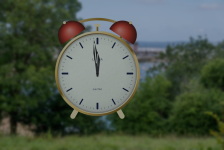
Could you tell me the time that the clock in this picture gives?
11:59
